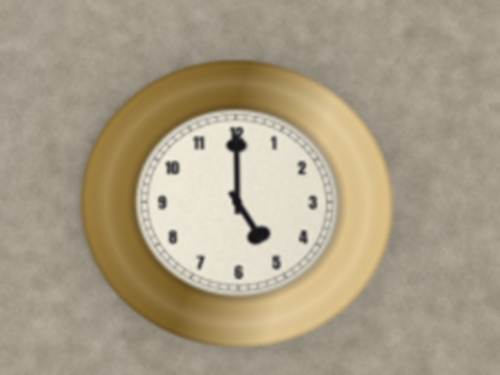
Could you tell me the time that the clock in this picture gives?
5:00
